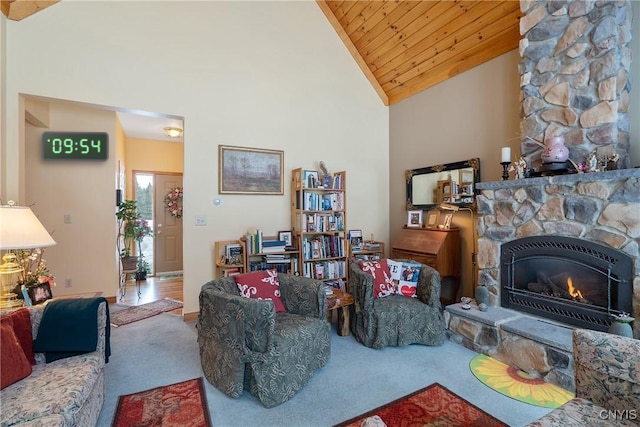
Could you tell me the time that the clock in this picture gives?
9:54
